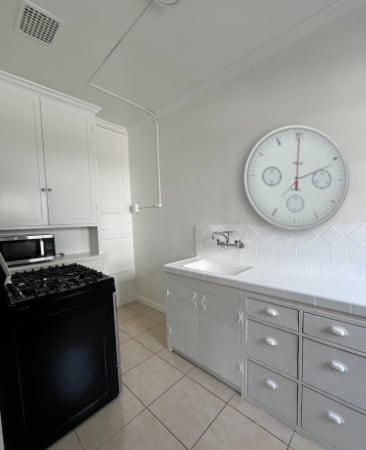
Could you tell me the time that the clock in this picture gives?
7:11
